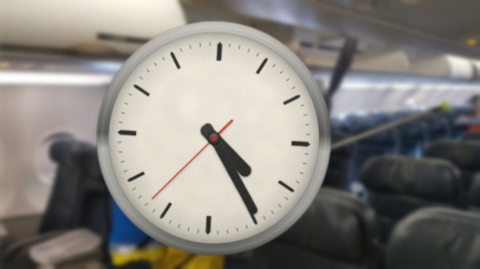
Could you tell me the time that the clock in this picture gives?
4:24:37
